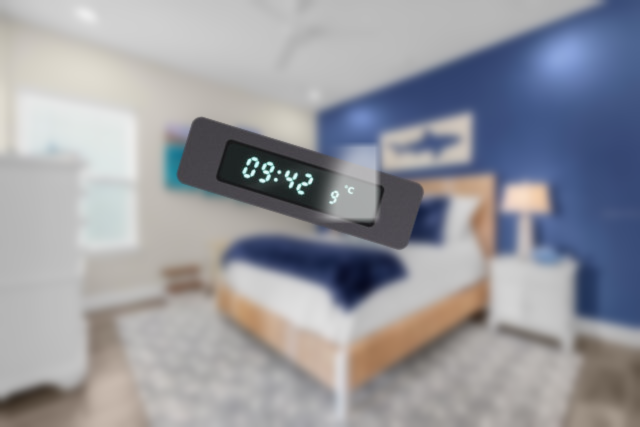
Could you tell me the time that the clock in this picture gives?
9:42
